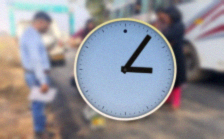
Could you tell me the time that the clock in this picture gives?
3:06
